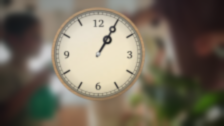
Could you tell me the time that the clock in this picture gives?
1:05
